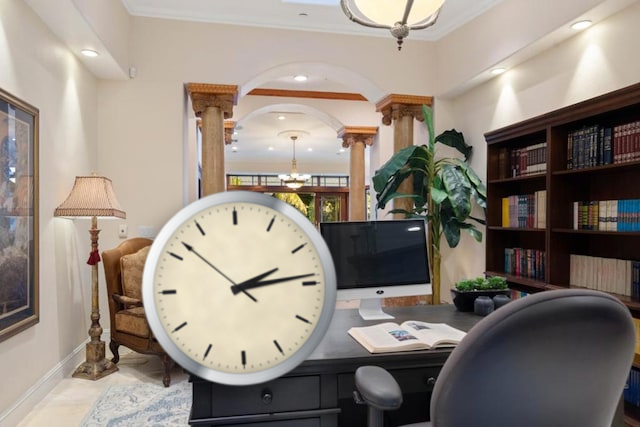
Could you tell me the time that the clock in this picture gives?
2:13:52
